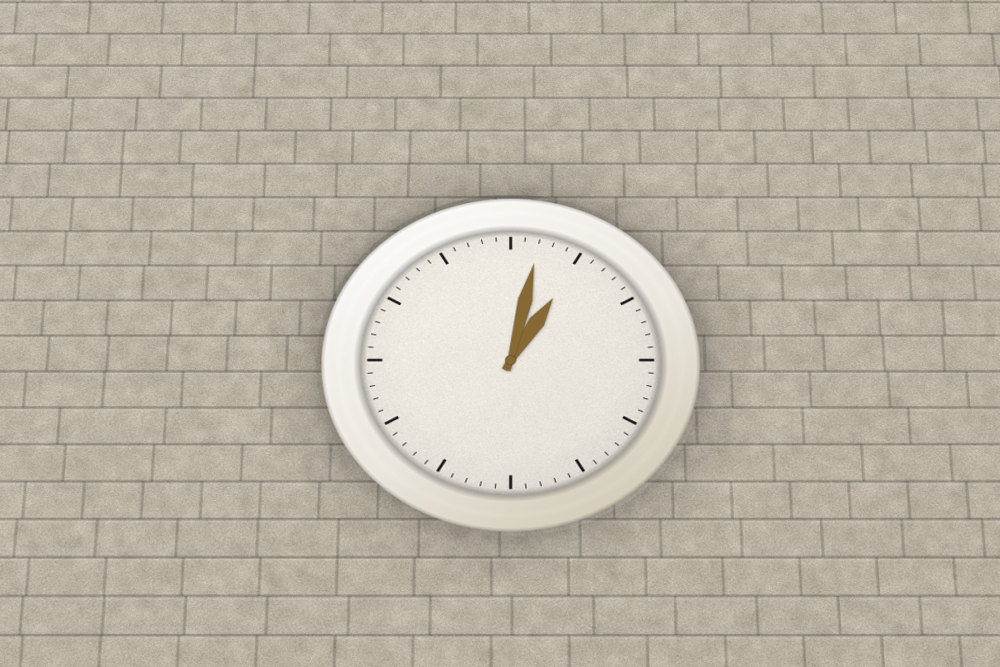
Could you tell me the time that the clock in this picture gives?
1:02
